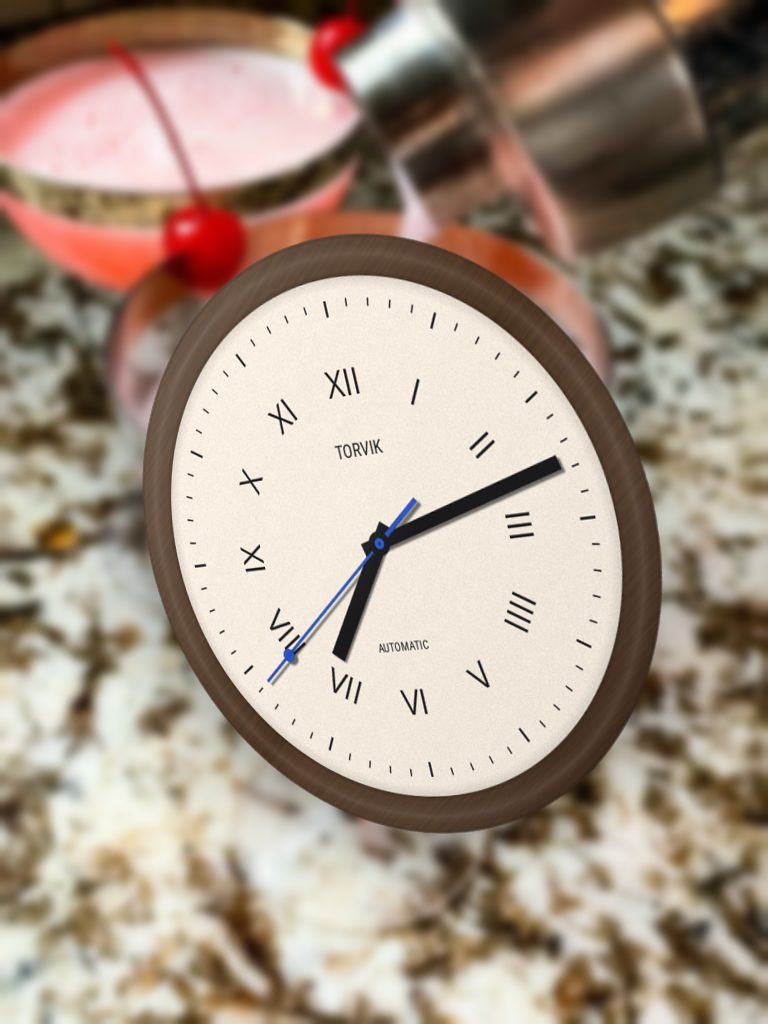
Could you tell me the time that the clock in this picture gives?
7:12:39
